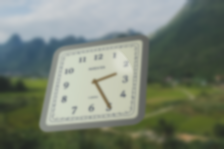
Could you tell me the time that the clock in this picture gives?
2:25
